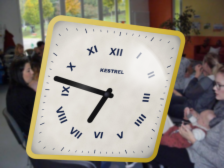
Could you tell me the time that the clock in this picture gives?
6:47
